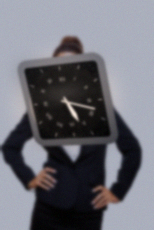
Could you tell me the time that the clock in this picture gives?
5:18
